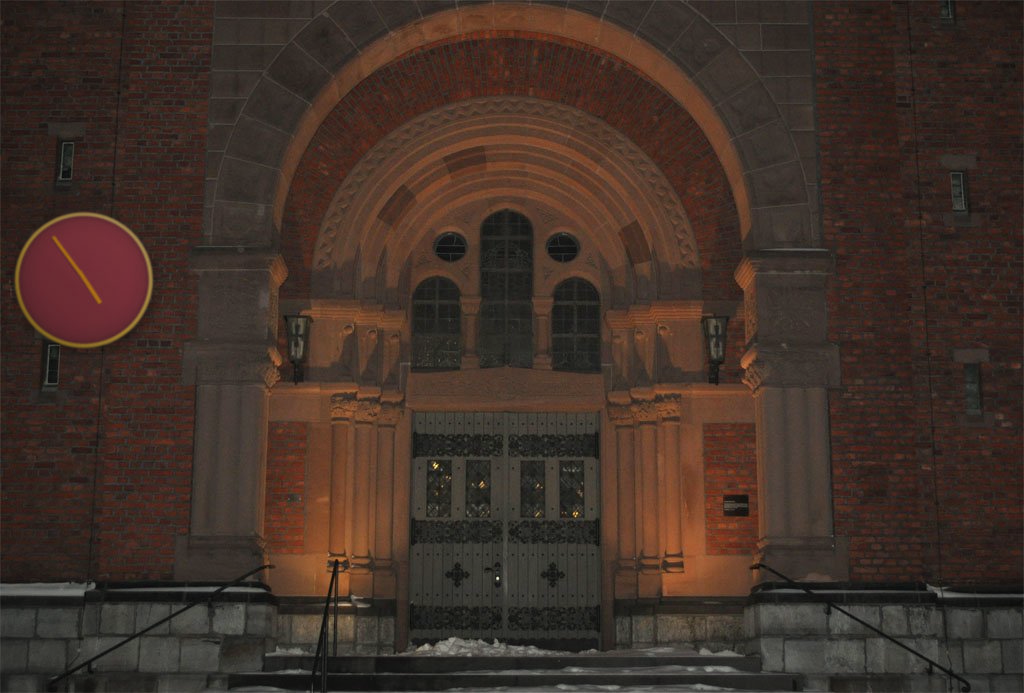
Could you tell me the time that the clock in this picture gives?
4:54
